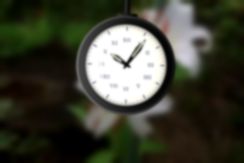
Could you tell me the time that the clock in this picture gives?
10:06
